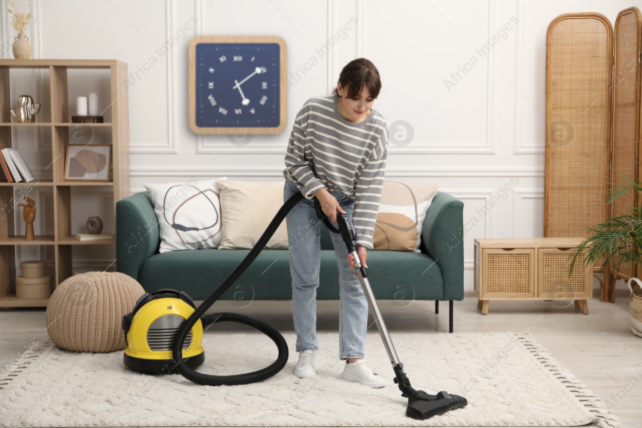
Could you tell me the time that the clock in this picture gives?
5:09
